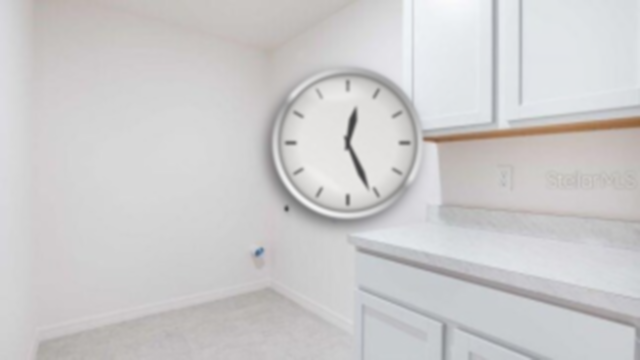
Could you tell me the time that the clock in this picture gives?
12:26
